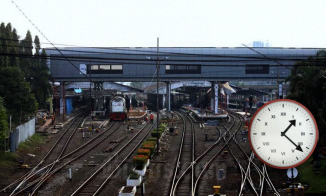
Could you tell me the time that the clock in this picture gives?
1:22
